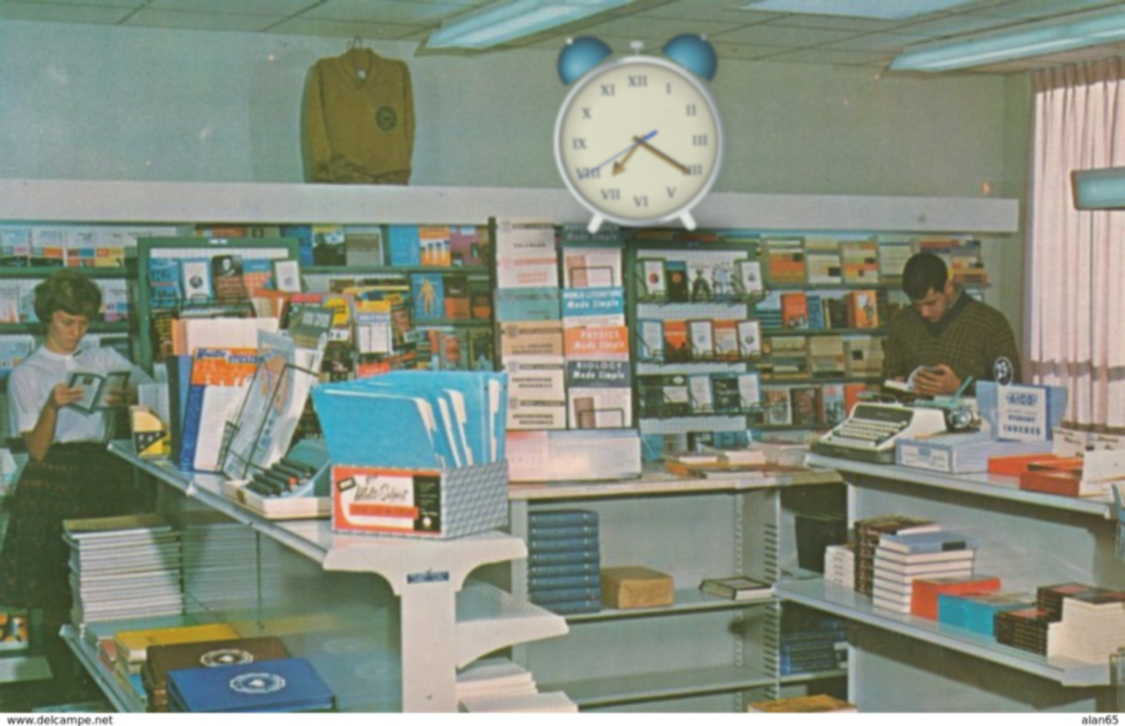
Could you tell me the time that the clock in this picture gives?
7:20:40
